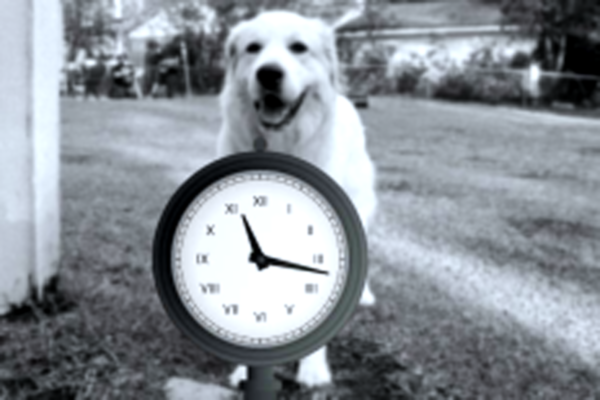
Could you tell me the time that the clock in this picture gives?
11:17
